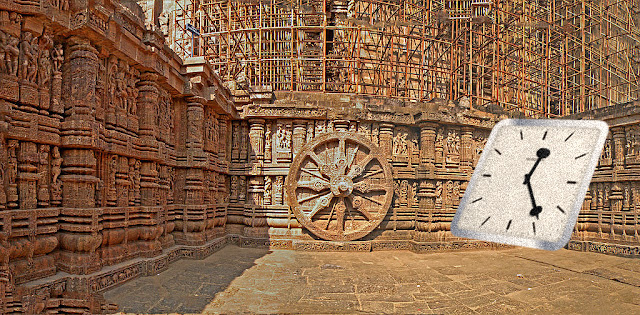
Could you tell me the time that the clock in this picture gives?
12:24
